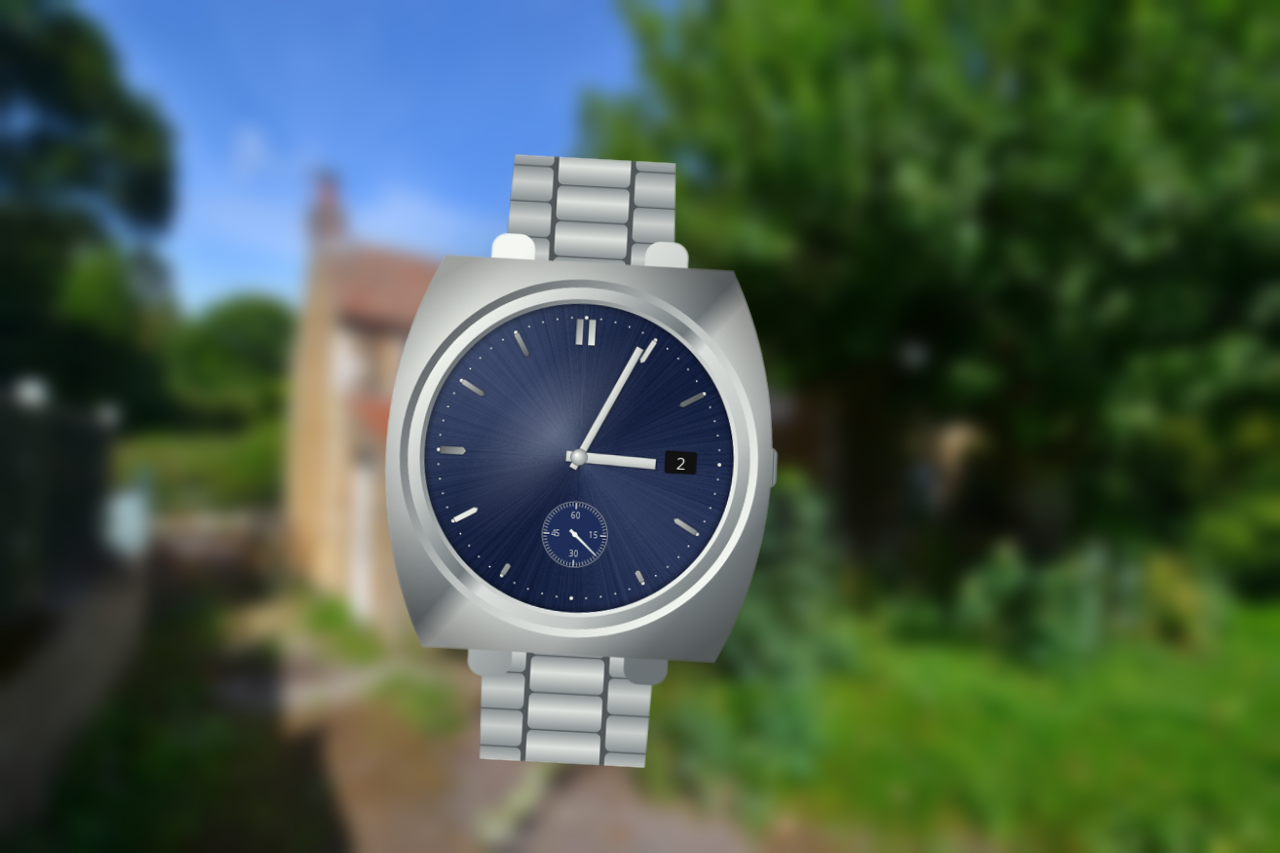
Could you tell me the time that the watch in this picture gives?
3:04:22
